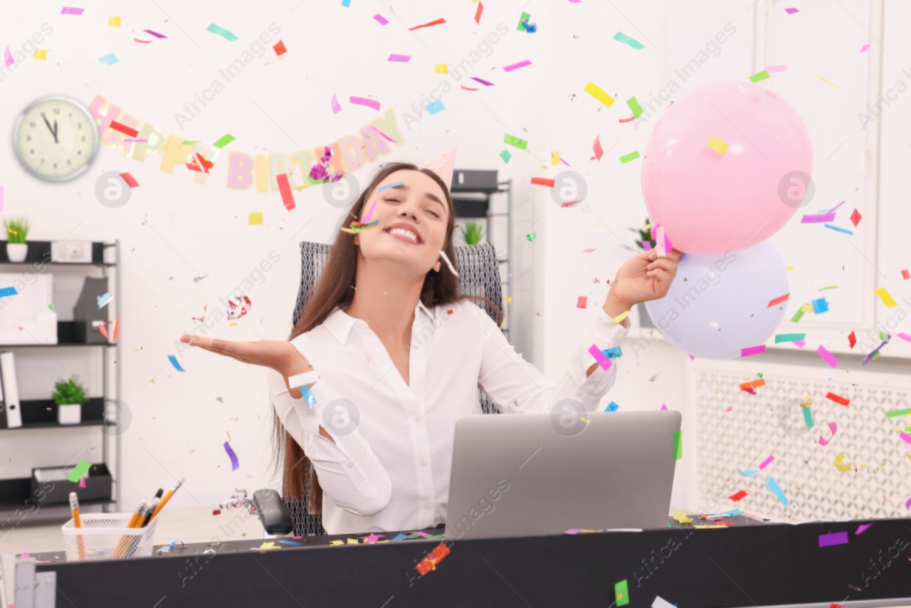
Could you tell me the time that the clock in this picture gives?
11:55
